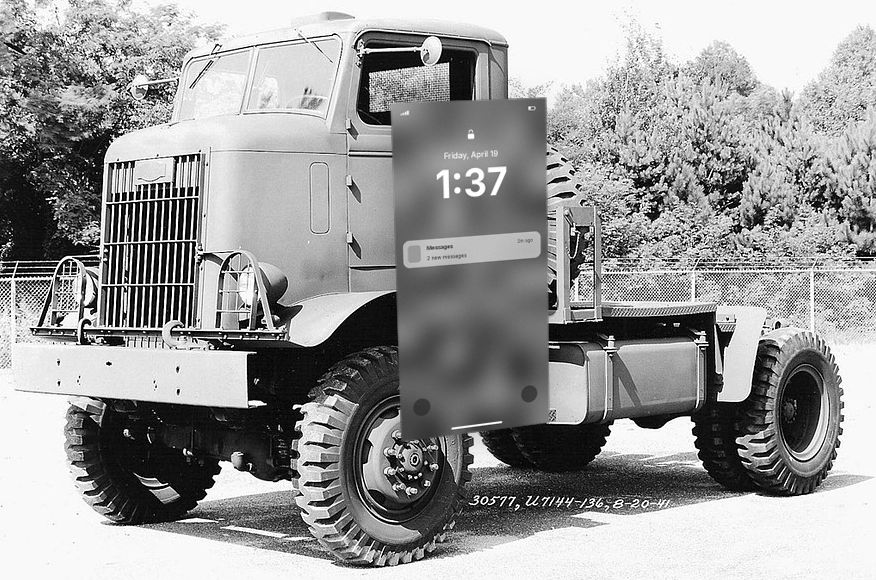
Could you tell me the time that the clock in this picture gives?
1:37
